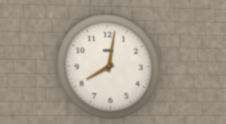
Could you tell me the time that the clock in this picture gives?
8:02
